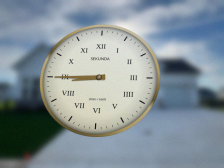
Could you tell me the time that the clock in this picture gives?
8:45
